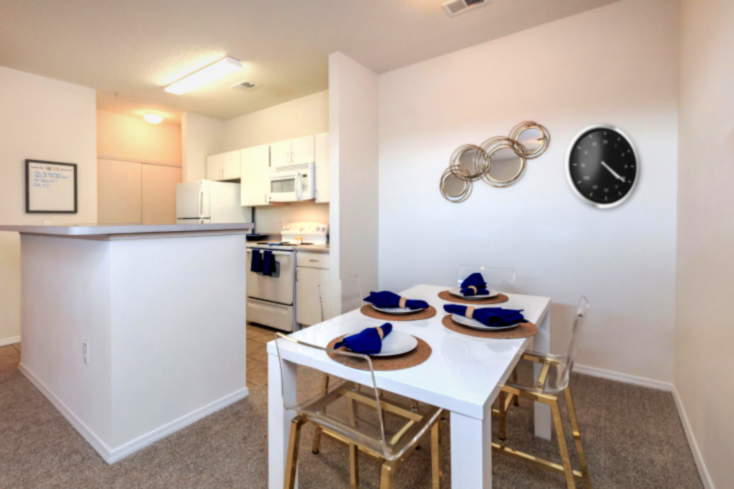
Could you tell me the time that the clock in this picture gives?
4:21
